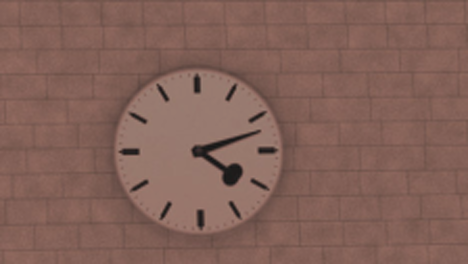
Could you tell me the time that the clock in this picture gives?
4:12
